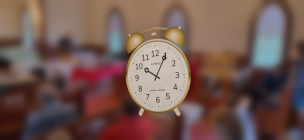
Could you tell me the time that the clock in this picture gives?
10:05
